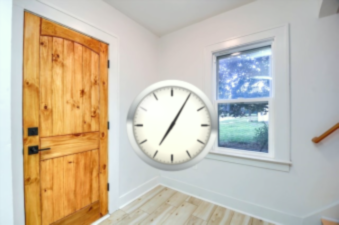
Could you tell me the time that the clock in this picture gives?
7:05
